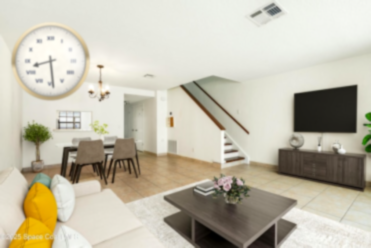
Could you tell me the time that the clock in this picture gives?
8:29
